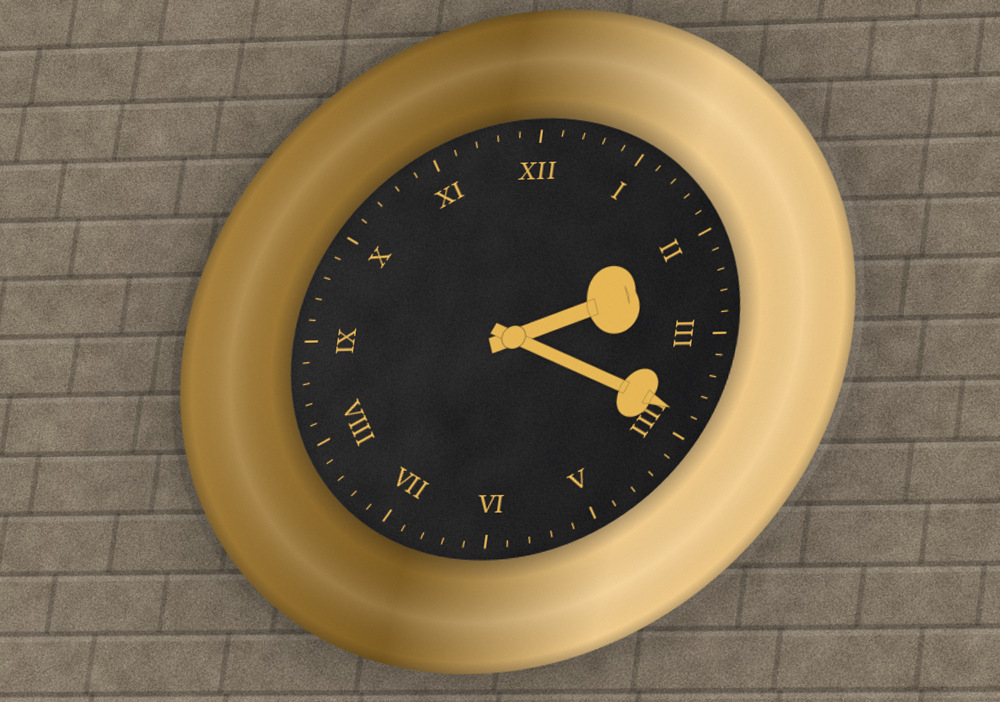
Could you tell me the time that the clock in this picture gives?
2:19
